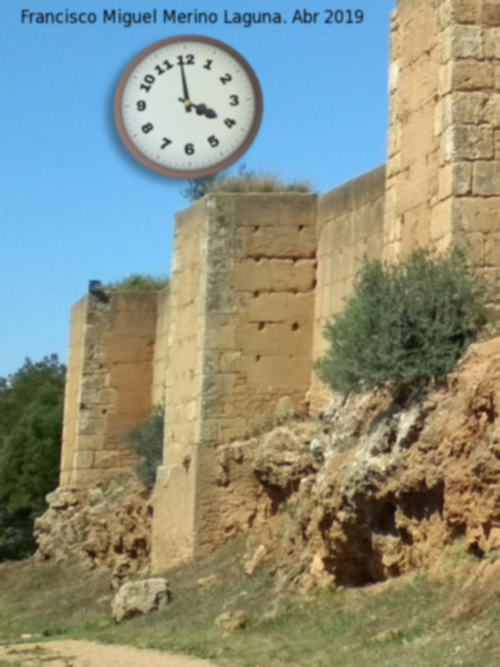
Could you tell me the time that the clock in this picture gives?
3:59
